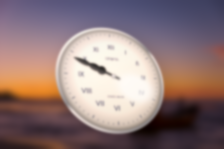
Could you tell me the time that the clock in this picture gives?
9:49
